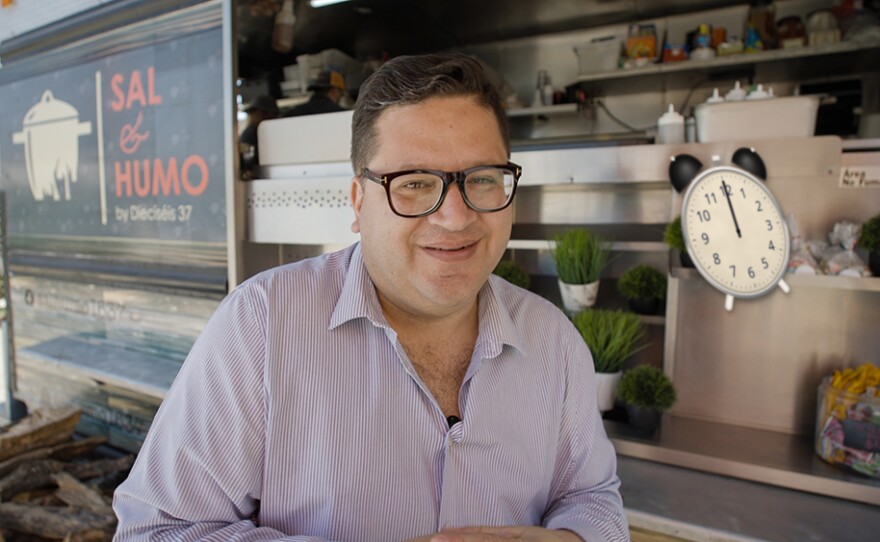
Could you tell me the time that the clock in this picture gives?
12:00
